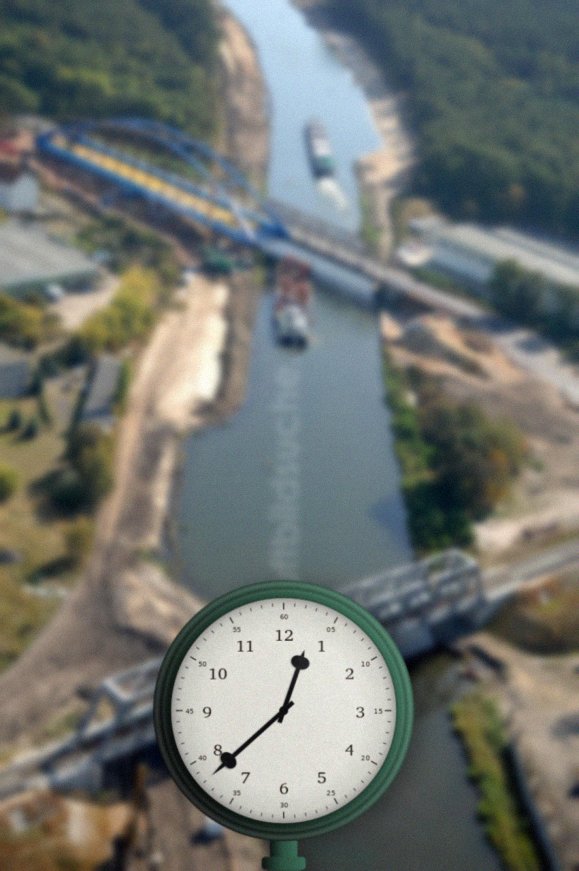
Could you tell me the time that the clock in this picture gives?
12:38
